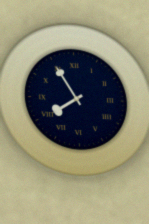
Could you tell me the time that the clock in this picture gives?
7:55
